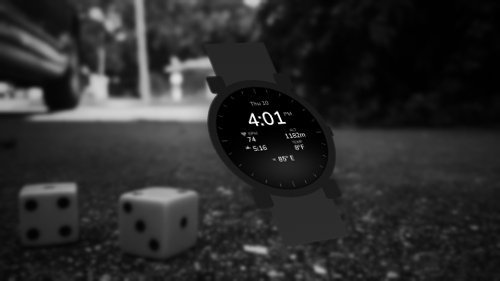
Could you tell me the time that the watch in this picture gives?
4:01
